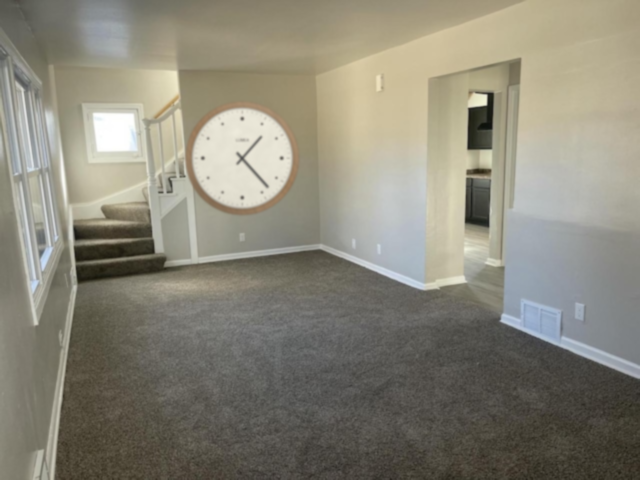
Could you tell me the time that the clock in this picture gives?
1:23
